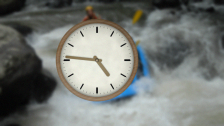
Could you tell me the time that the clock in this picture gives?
4:46
